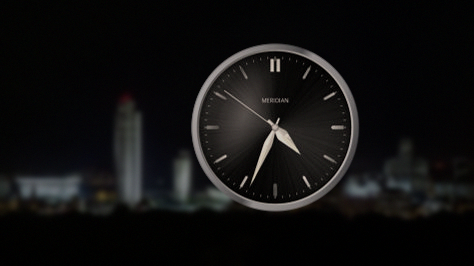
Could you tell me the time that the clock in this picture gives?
4:33:51
